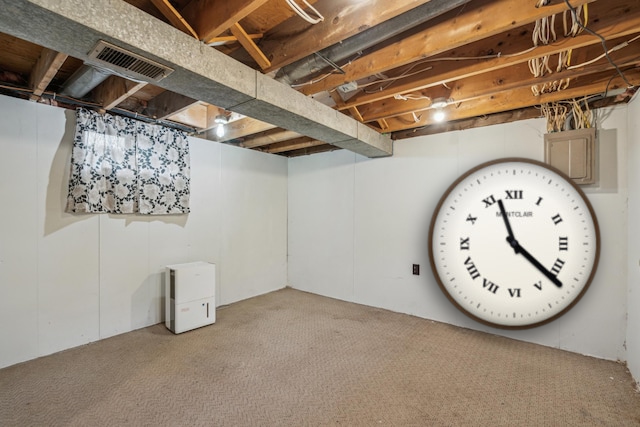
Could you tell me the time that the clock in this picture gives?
11:22
